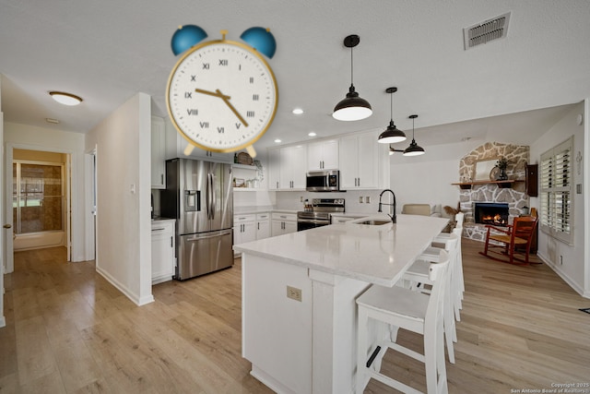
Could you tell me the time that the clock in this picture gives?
9:23
